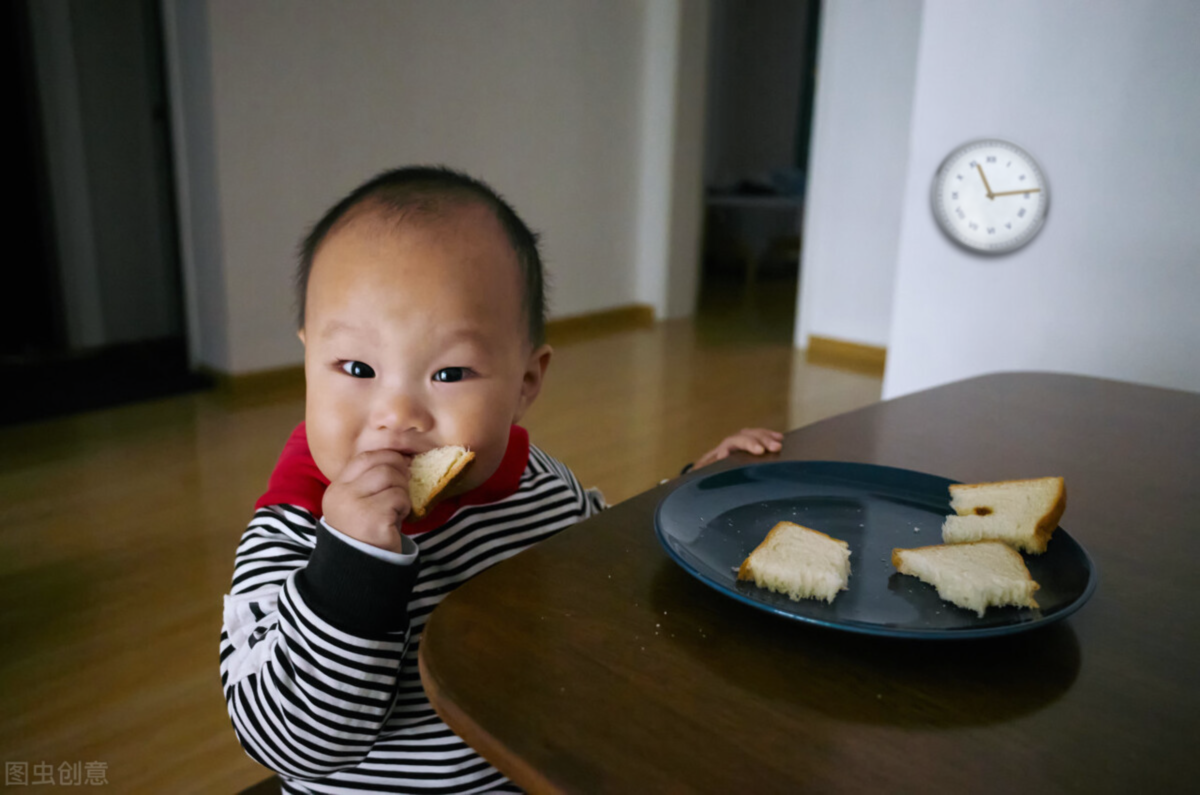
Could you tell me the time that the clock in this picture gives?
11:14
